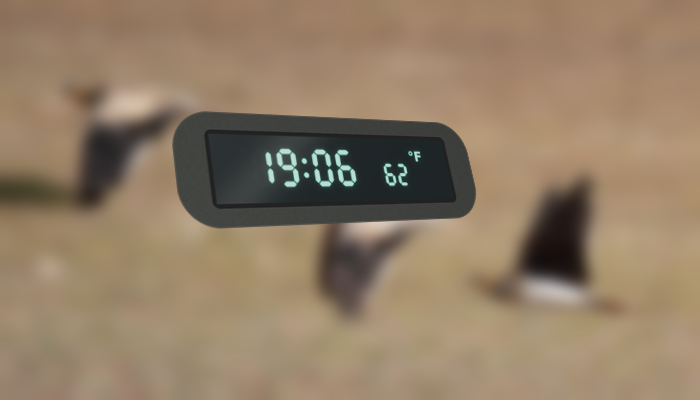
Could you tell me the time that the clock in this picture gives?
19:06
